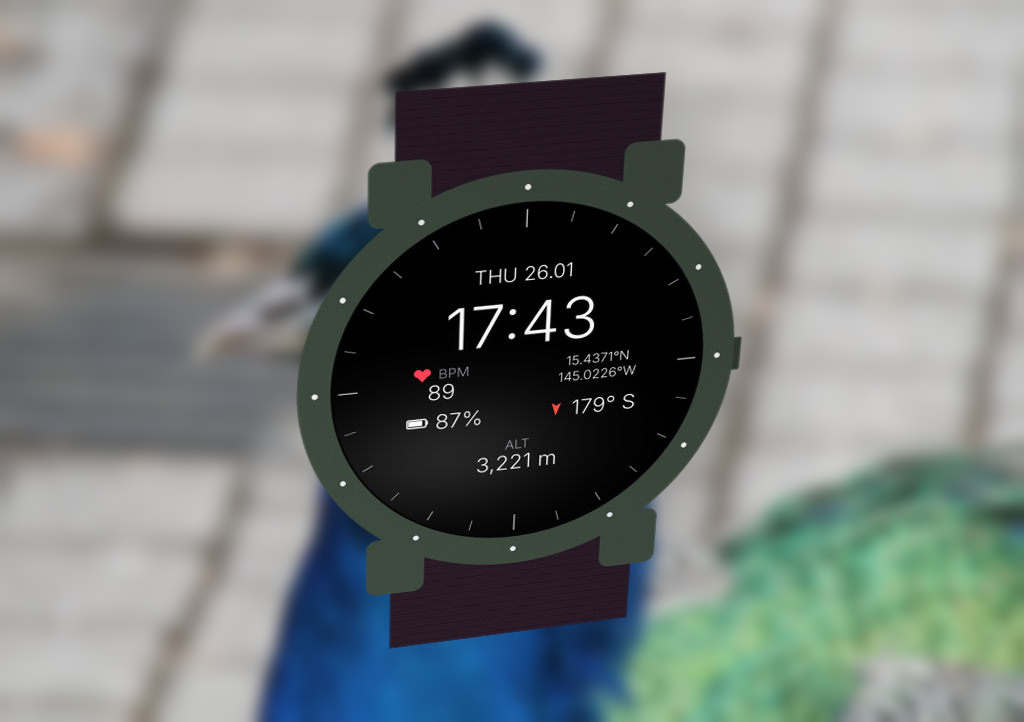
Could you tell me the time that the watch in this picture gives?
17:43
